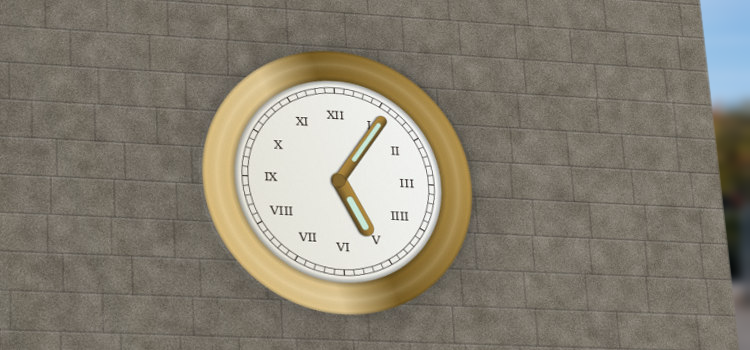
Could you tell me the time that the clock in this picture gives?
5:06
